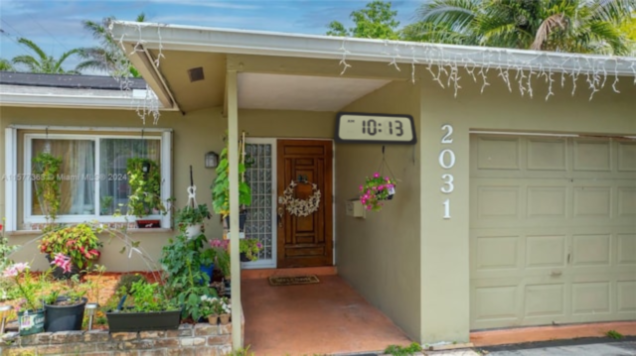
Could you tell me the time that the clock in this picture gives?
10:13
